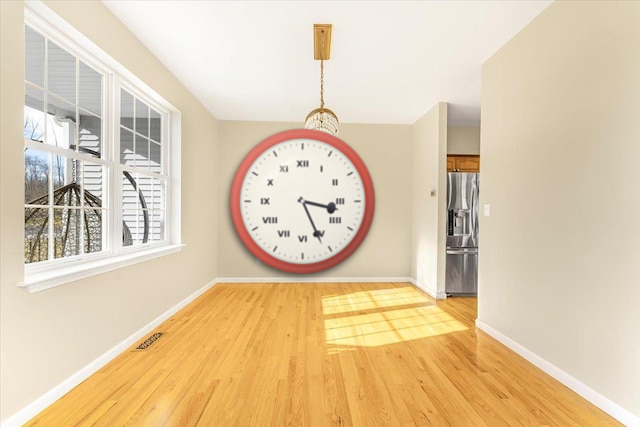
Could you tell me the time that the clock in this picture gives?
3:26
